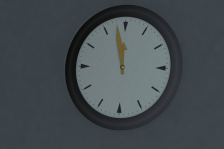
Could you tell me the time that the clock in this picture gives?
11:58
